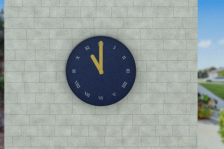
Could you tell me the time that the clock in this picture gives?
11:00
